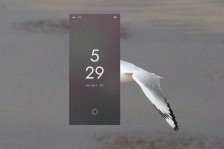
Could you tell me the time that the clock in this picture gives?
5:29
